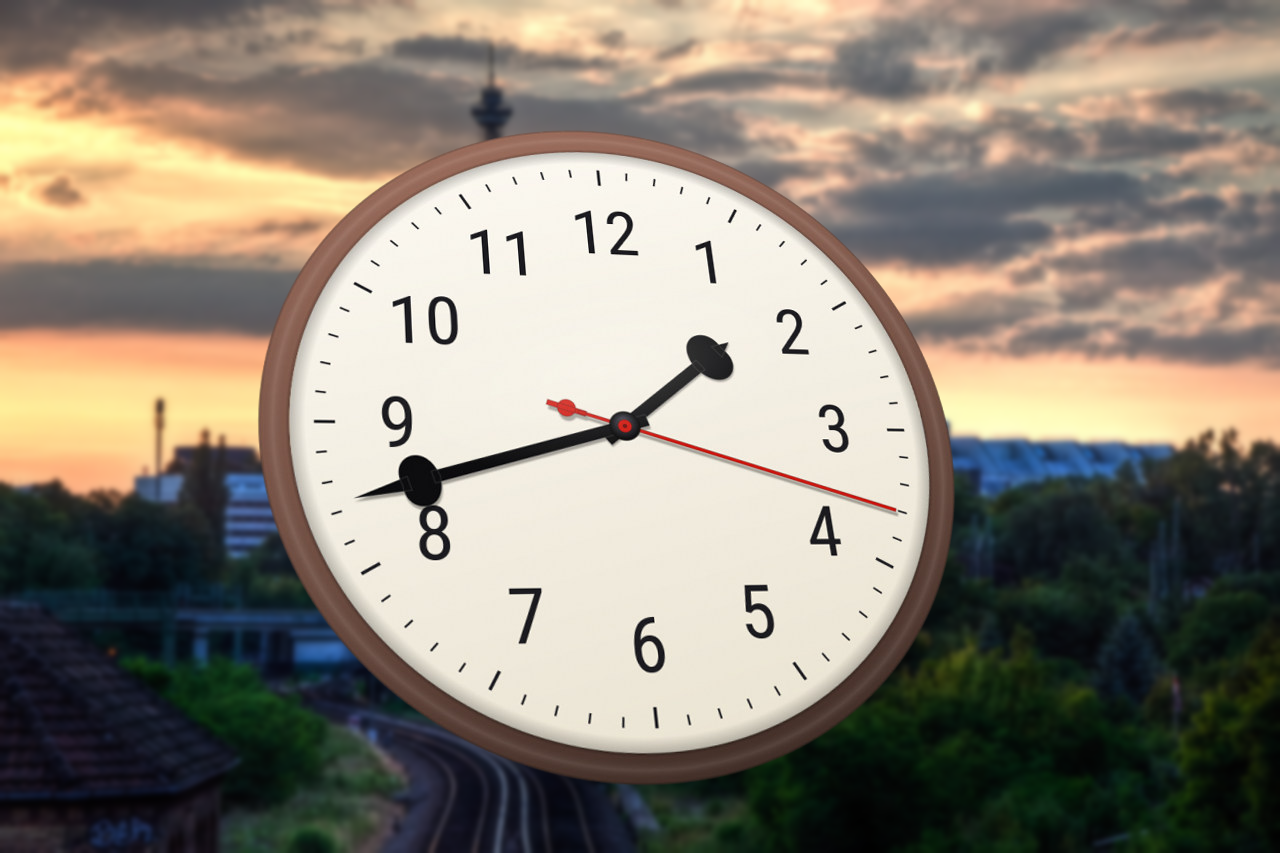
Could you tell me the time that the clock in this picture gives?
1:42:18
